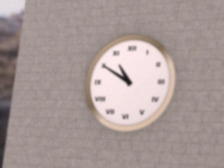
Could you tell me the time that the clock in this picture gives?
10:50
